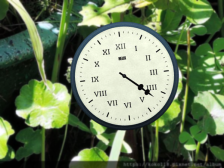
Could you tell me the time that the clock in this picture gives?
4:22
